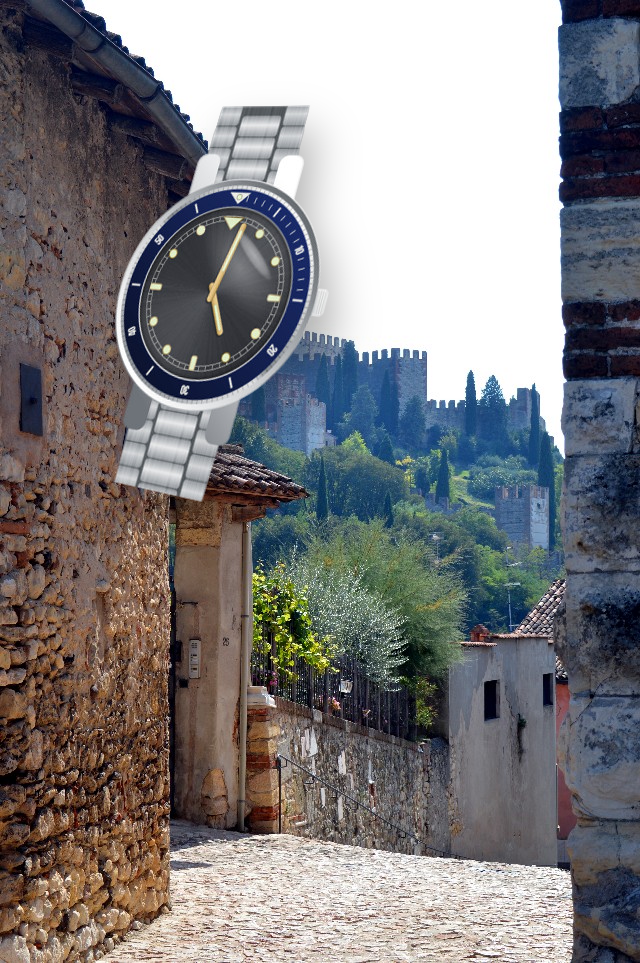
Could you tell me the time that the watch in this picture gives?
5:02
